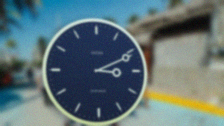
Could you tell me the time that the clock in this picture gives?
3:11
